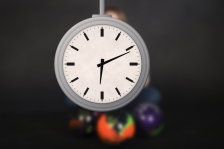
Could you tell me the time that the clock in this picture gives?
6:11
